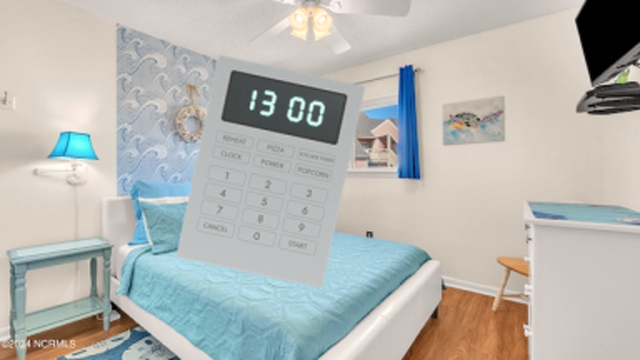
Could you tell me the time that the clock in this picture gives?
13:00
